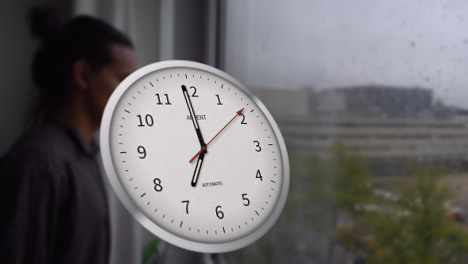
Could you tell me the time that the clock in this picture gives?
6:59:09
